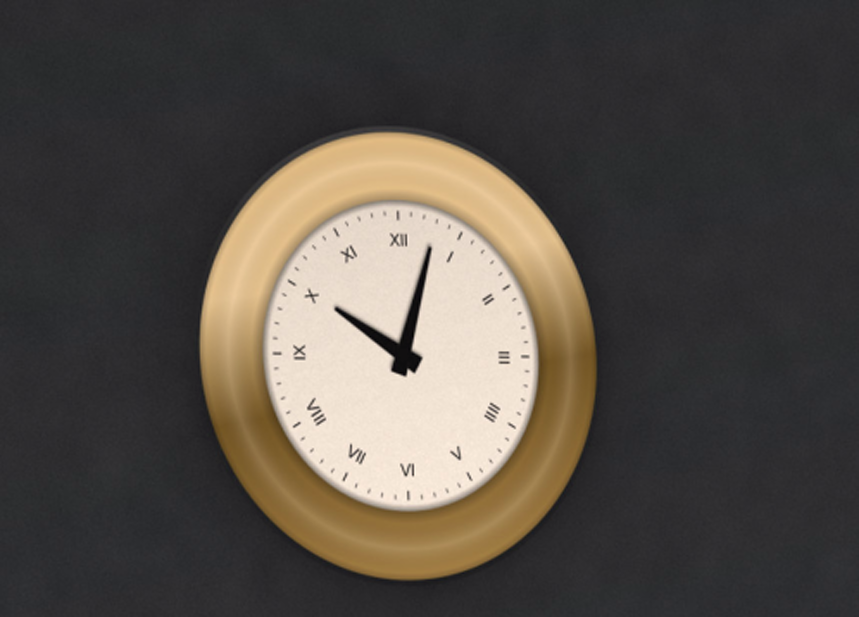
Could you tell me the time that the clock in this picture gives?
10:03
